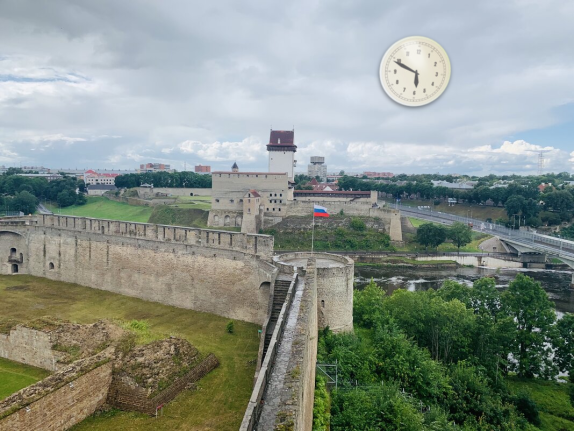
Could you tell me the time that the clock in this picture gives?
5:49
